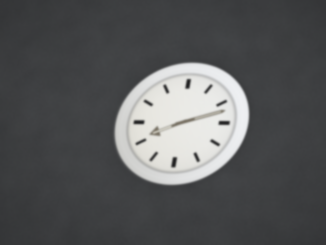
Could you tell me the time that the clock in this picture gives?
8:12
